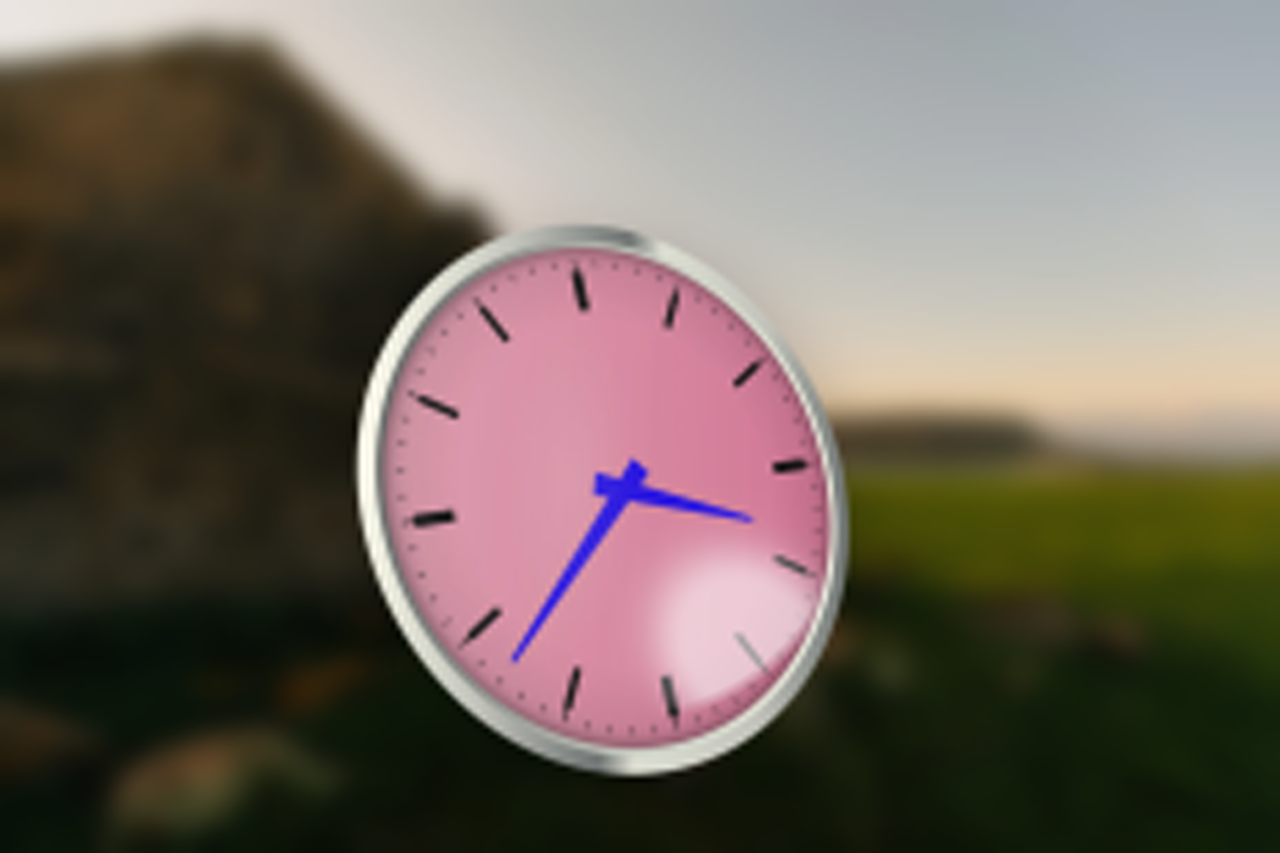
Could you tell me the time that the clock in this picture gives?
3:38
